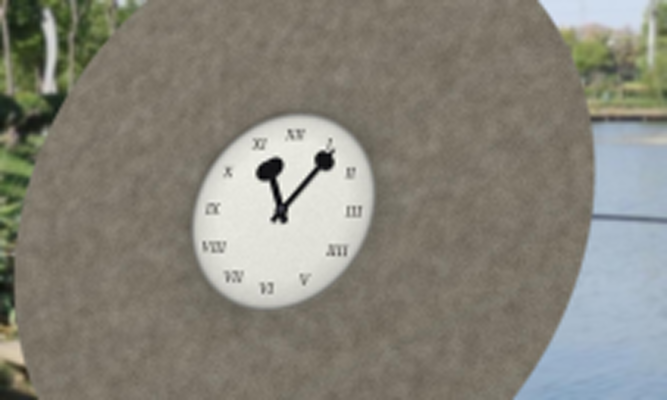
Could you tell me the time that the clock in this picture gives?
11:06
